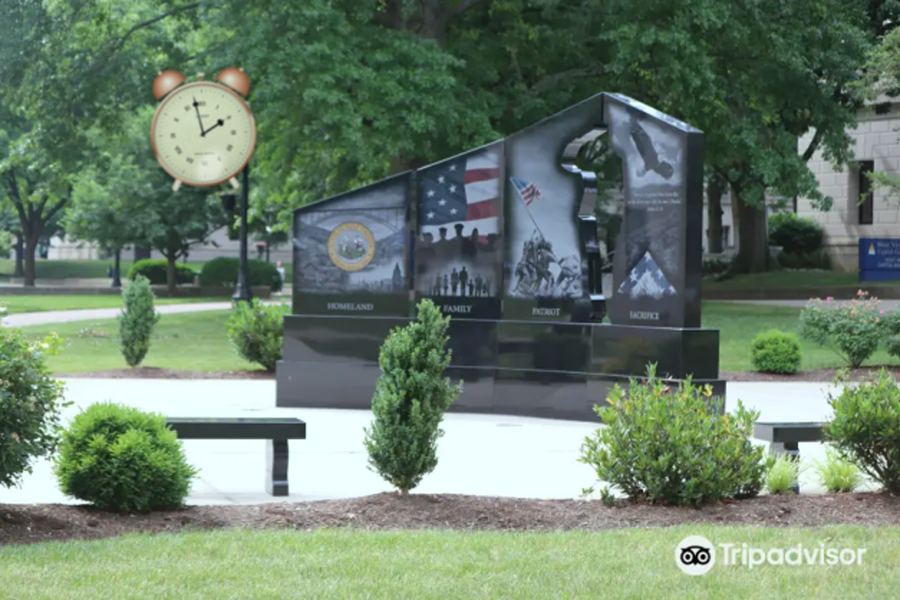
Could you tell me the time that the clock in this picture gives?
1:58
